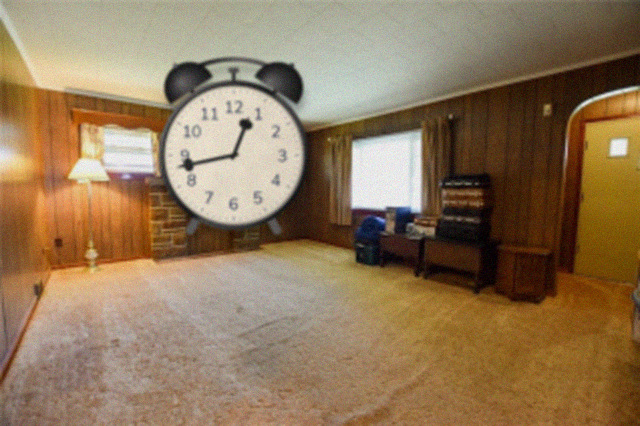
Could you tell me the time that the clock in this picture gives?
12:43
